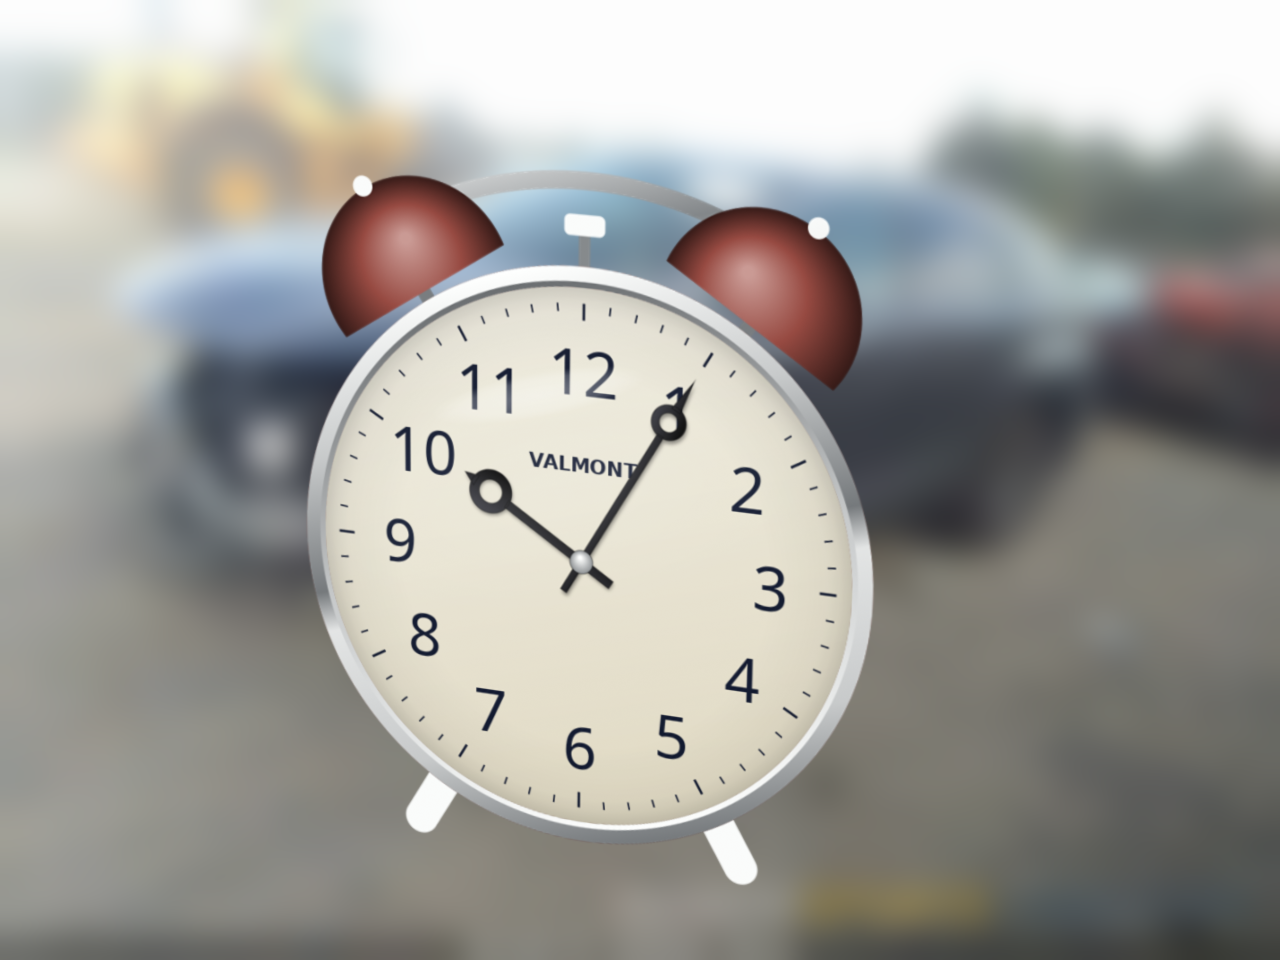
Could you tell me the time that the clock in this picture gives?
10:05
